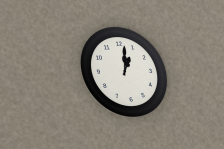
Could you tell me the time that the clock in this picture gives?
1:02
